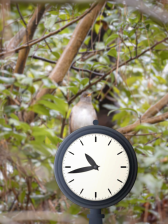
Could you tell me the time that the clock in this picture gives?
10:43
